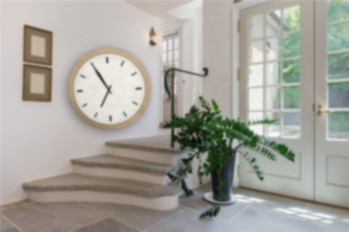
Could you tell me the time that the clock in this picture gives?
6:55
